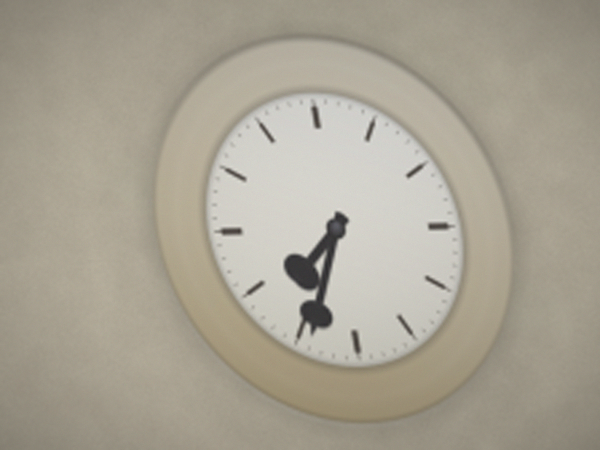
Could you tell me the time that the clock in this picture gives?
7:34
